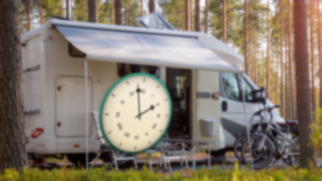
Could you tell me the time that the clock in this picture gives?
1:58
